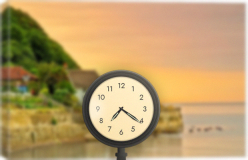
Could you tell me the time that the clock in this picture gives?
7:21
